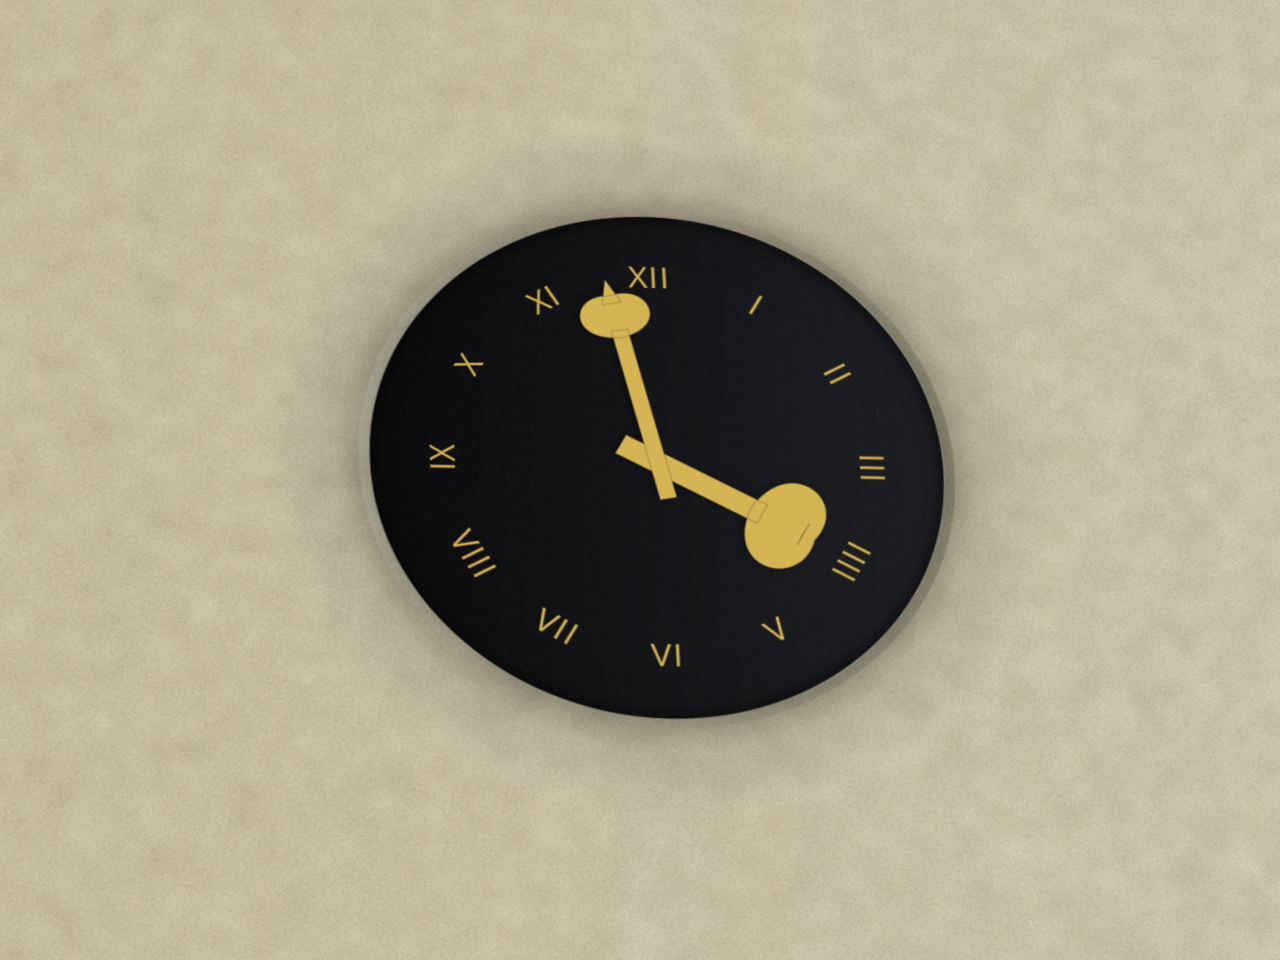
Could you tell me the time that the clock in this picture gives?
3:58
